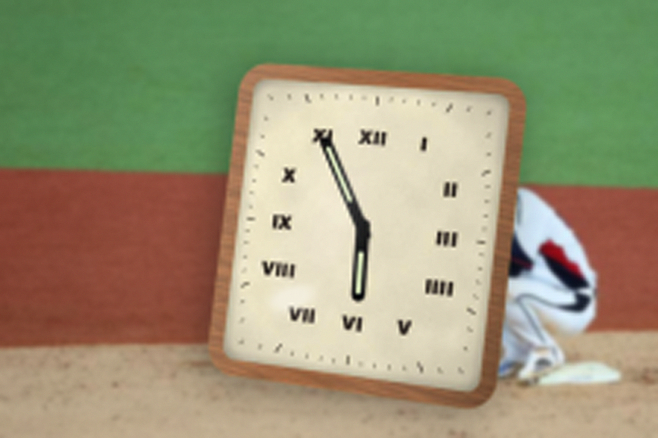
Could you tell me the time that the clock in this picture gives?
5:55
